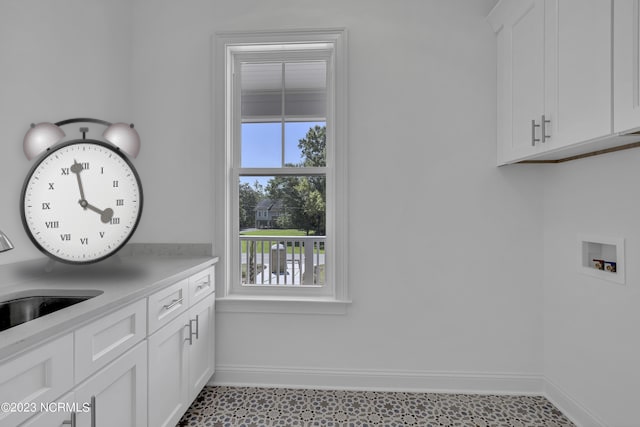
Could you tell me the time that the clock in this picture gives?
3:58
